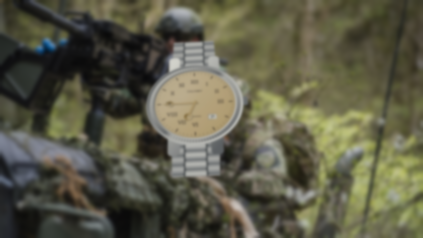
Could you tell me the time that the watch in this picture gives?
6:45
